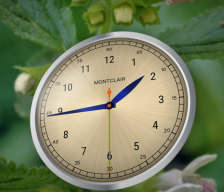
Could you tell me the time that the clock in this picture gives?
1:44:30
